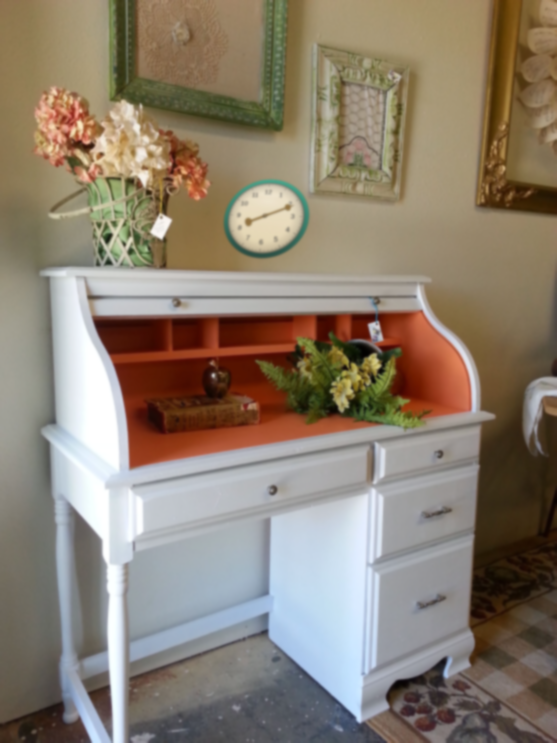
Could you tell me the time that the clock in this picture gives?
8:11
